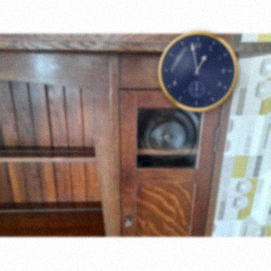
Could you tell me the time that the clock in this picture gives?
12:58
